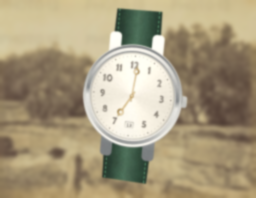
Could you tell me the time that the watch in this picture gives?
7:01
